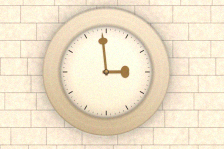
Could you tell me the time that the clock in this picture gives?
2:59
